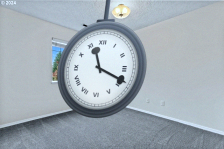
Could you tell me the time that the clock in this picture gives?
11:19
